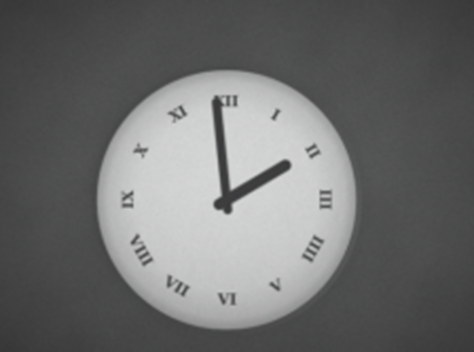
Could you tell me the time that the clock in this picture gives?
1:59
